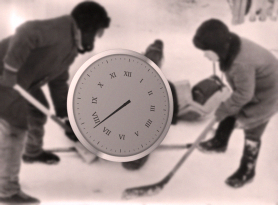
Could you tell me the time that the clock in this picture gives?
7:38
